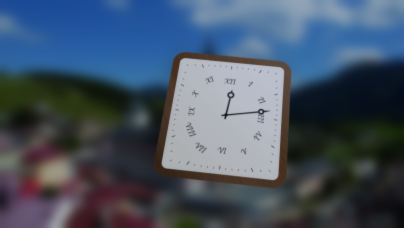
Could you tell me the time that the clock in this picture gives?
12:13
